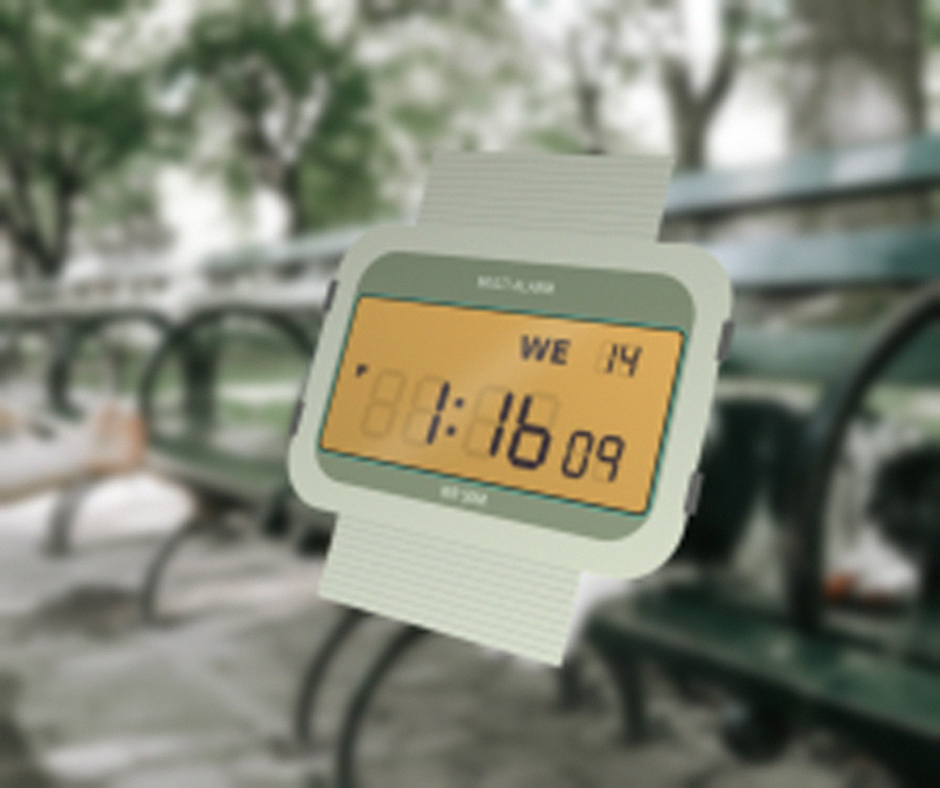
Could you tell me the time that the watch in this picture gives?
1:16:09
